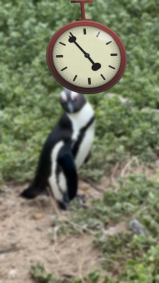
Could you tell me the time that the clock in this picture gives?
4:54
